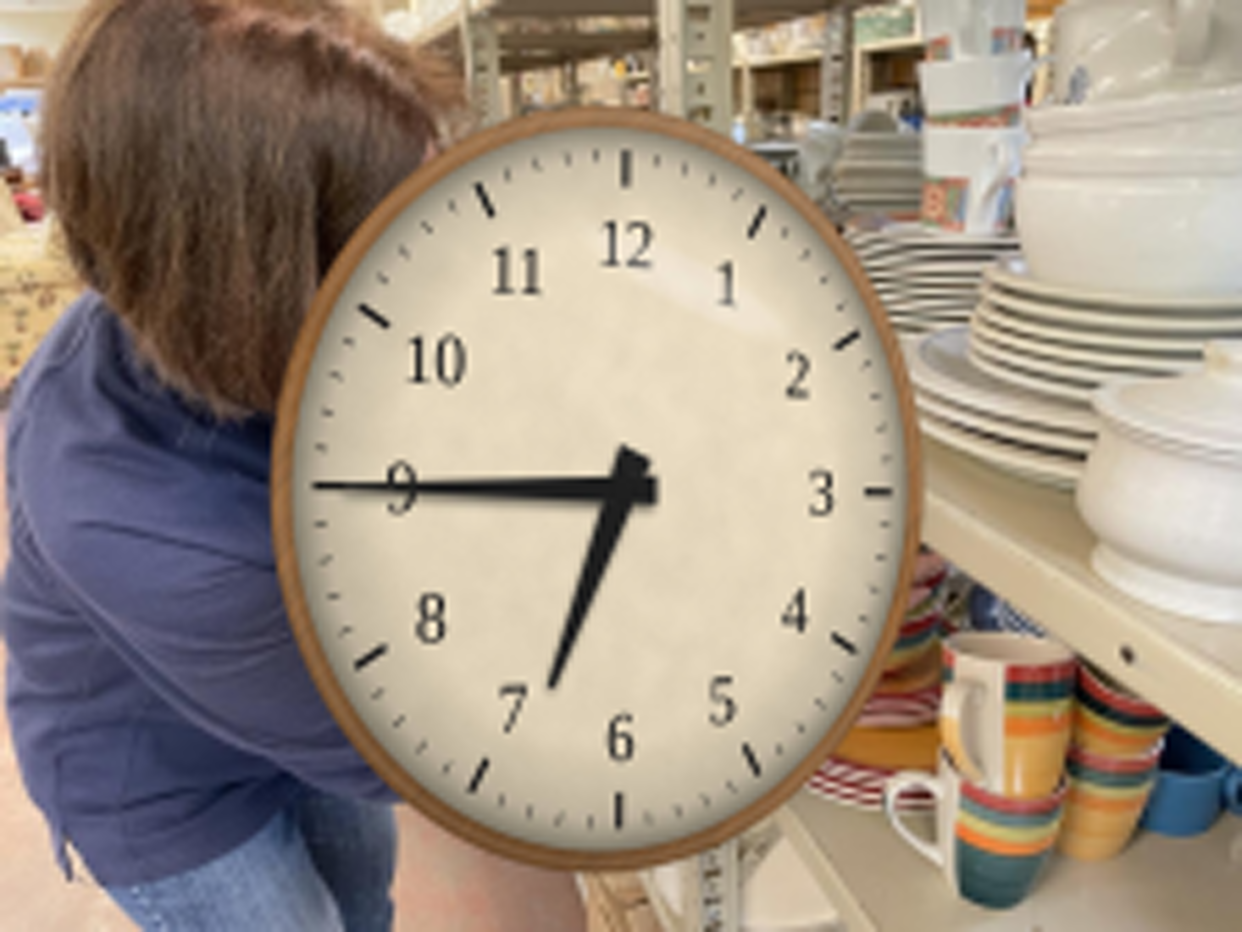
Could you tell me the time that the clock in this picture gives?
6:45
